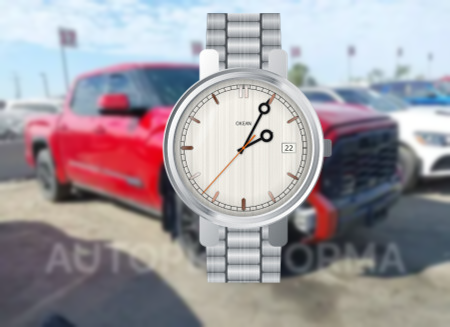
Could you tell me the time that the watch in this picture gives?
2:04:37
